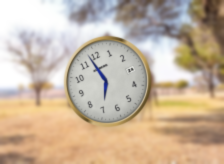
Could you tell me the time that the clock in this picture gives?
6:58
